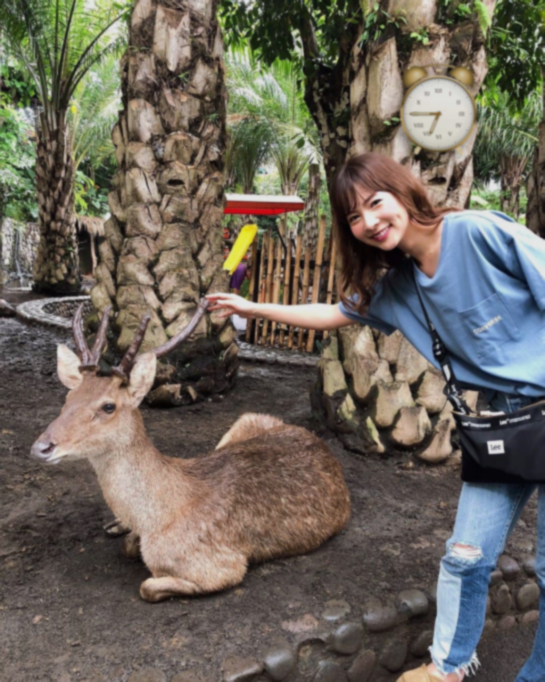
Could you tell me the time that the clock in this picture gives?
6:45
